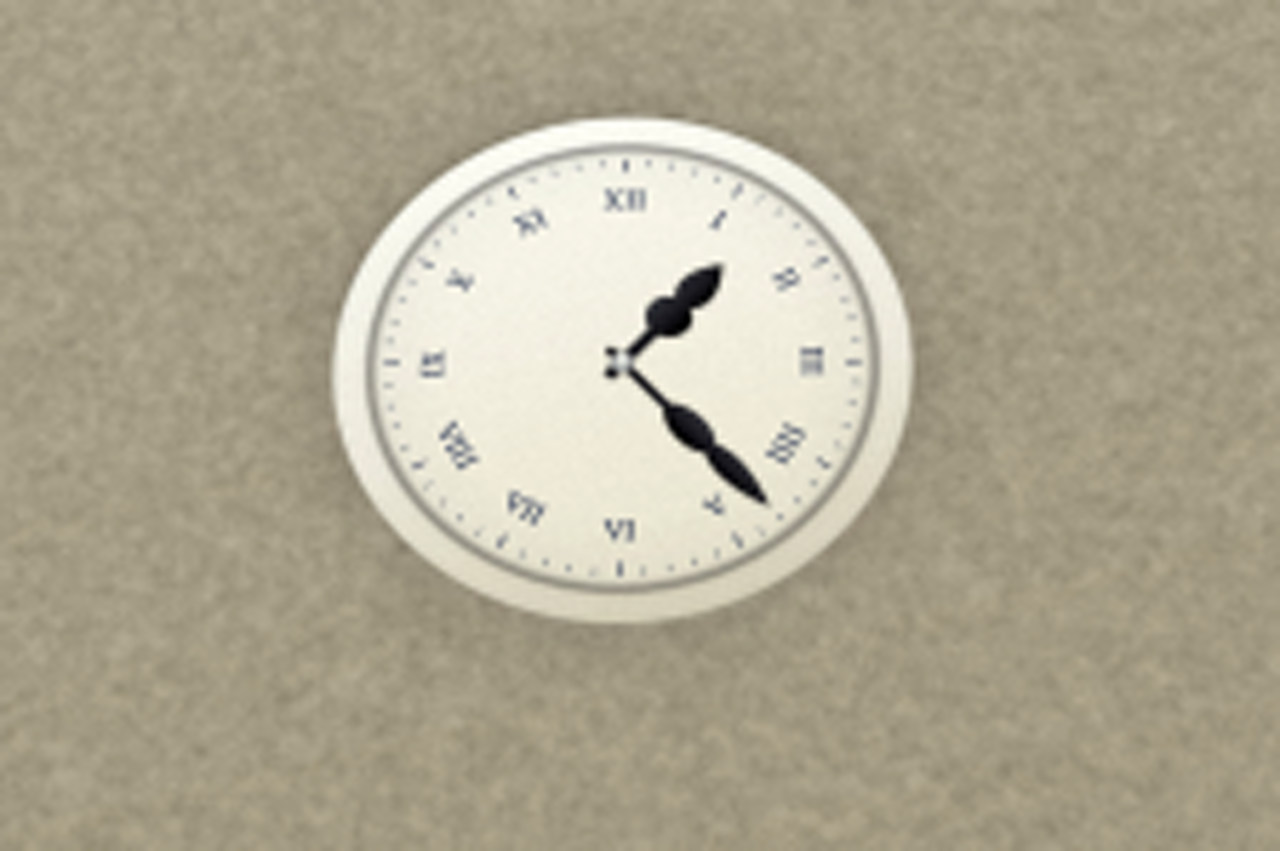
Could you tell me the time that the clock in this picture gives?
1:23
